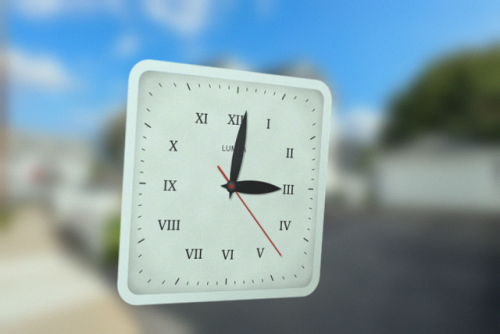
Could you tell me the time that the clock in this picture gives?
3:01:23
